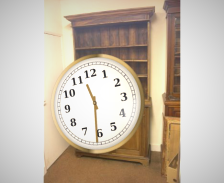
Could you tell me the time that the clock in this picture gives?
11:31
